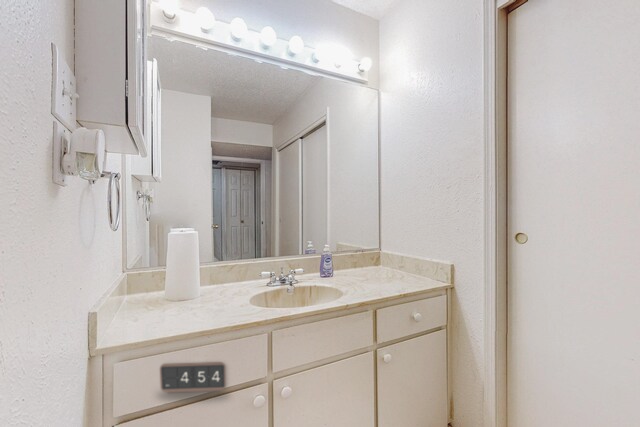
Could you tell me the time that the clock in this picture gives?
4:54
